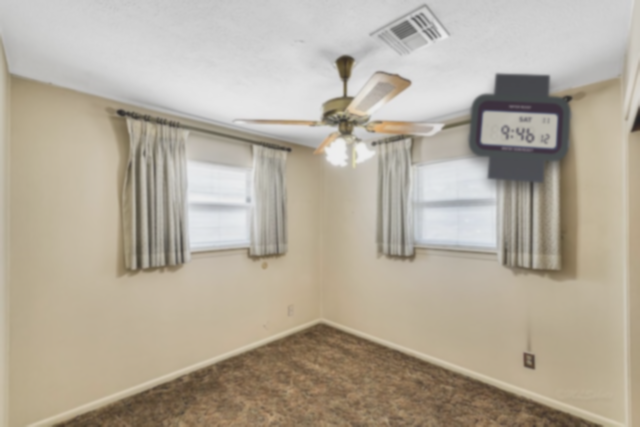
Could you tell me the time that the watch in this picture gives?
9:46
